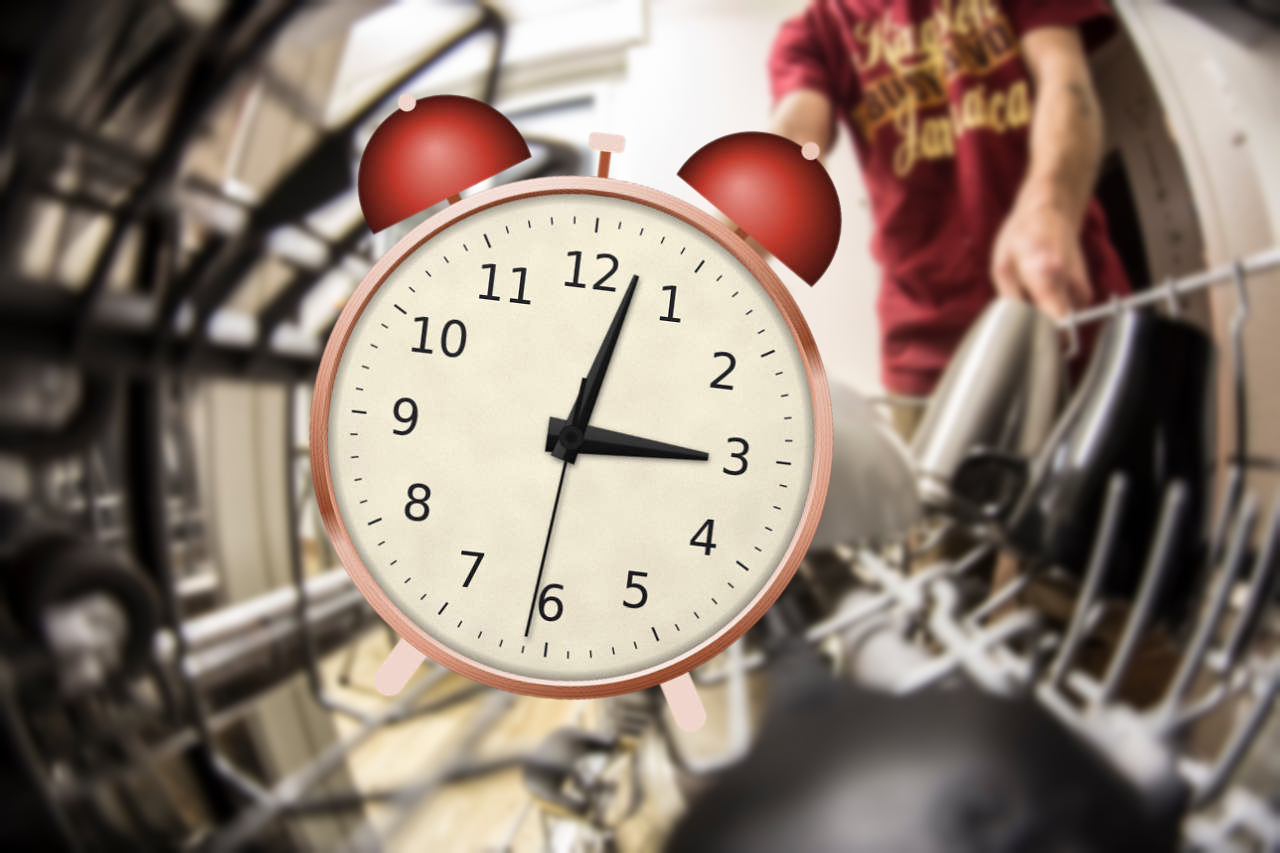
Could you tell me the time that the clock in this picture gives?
3:02:31
